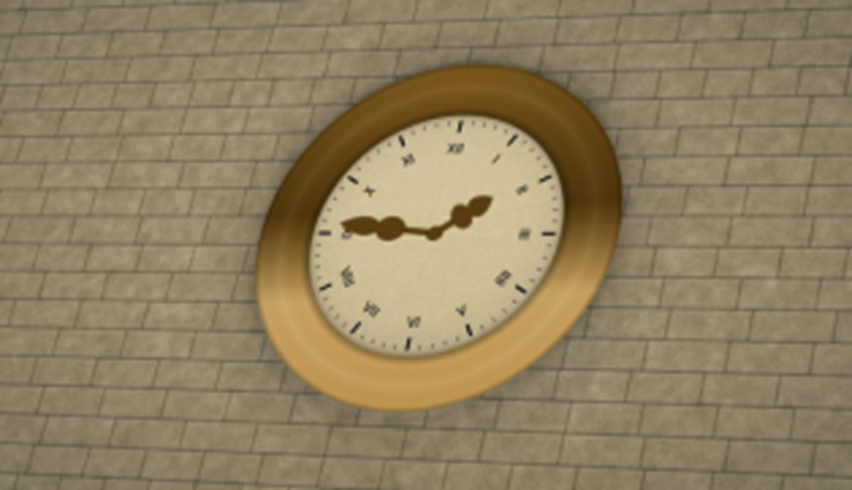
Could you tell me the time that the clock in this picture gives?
1:46
